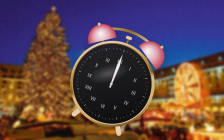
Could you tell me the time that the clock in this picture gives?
12:00
